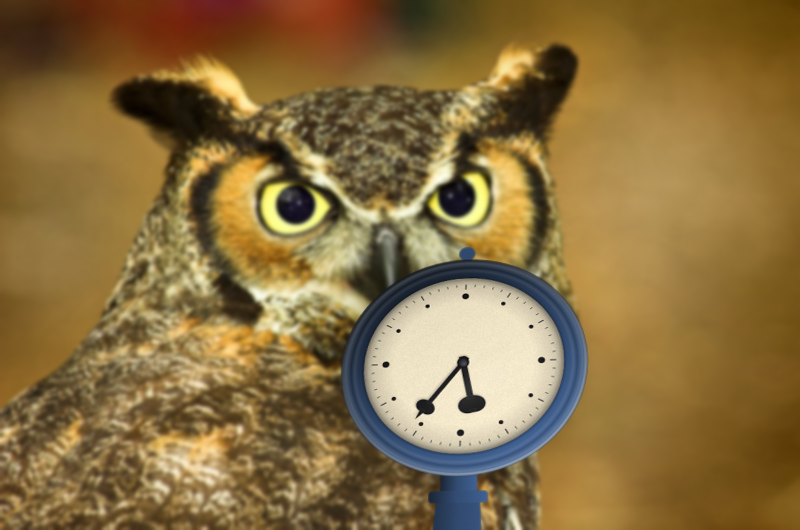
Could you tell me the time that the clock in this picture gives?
5:36
